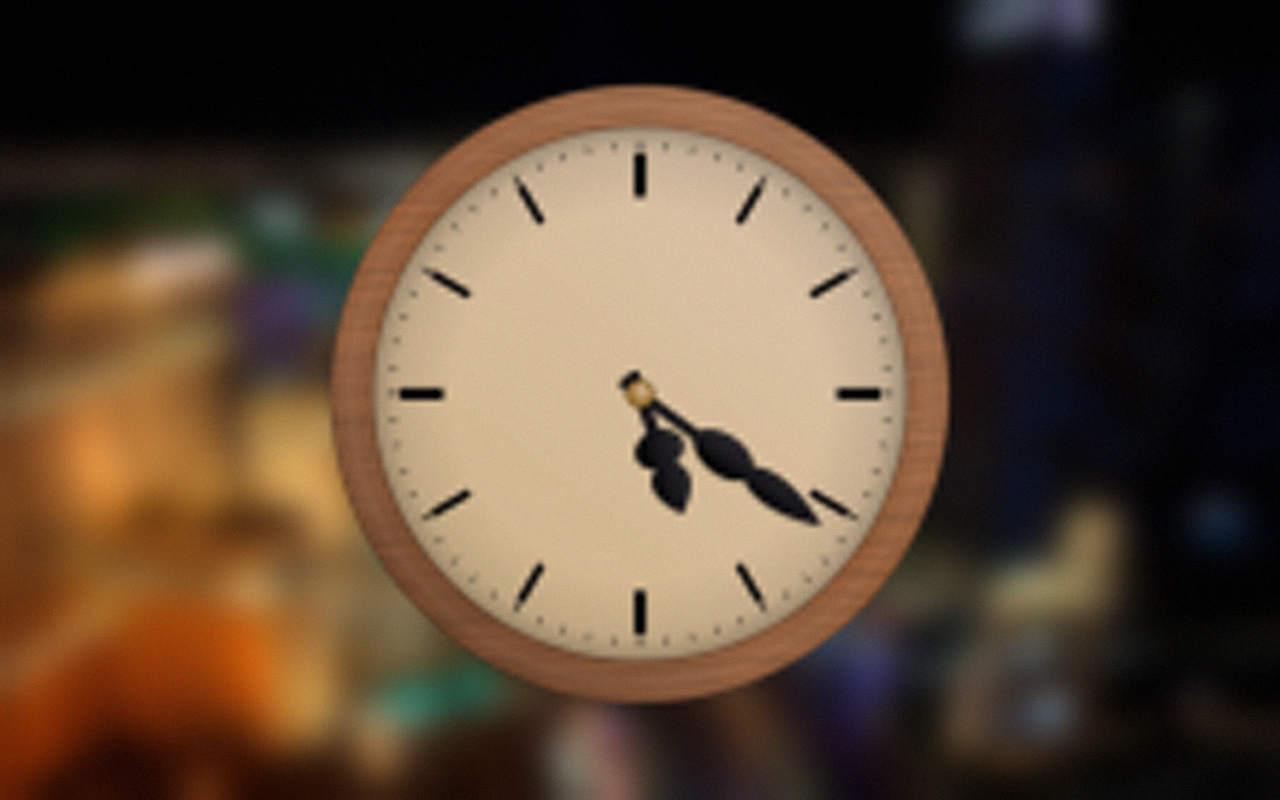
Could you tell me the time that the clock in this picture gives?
5:21
